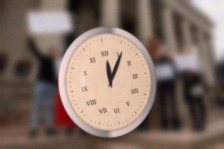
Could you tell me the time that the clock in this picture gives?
12:06
